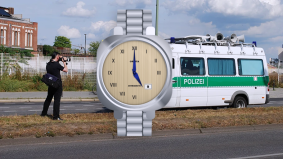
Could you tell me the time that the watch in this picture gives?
5:00
